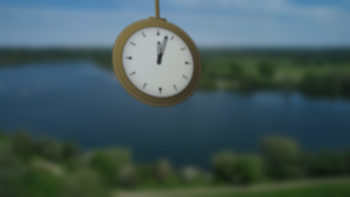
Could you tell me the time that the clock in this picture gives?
12:03
